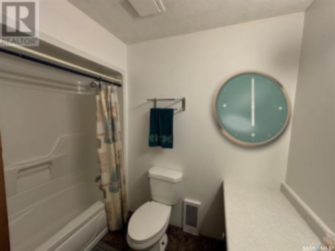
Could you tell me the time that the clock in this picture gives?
6:00
